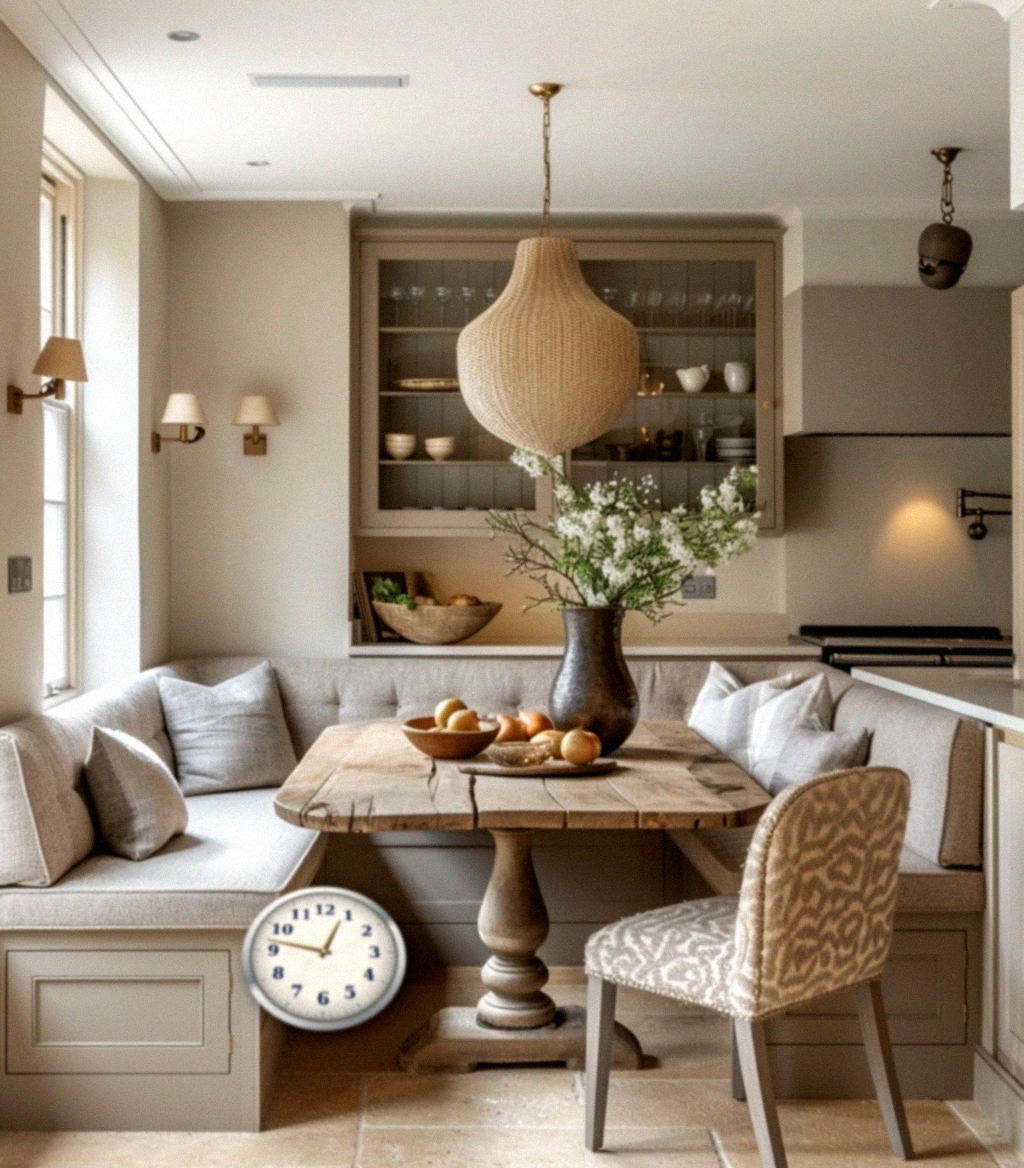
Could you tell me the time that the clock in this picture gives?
12:47
